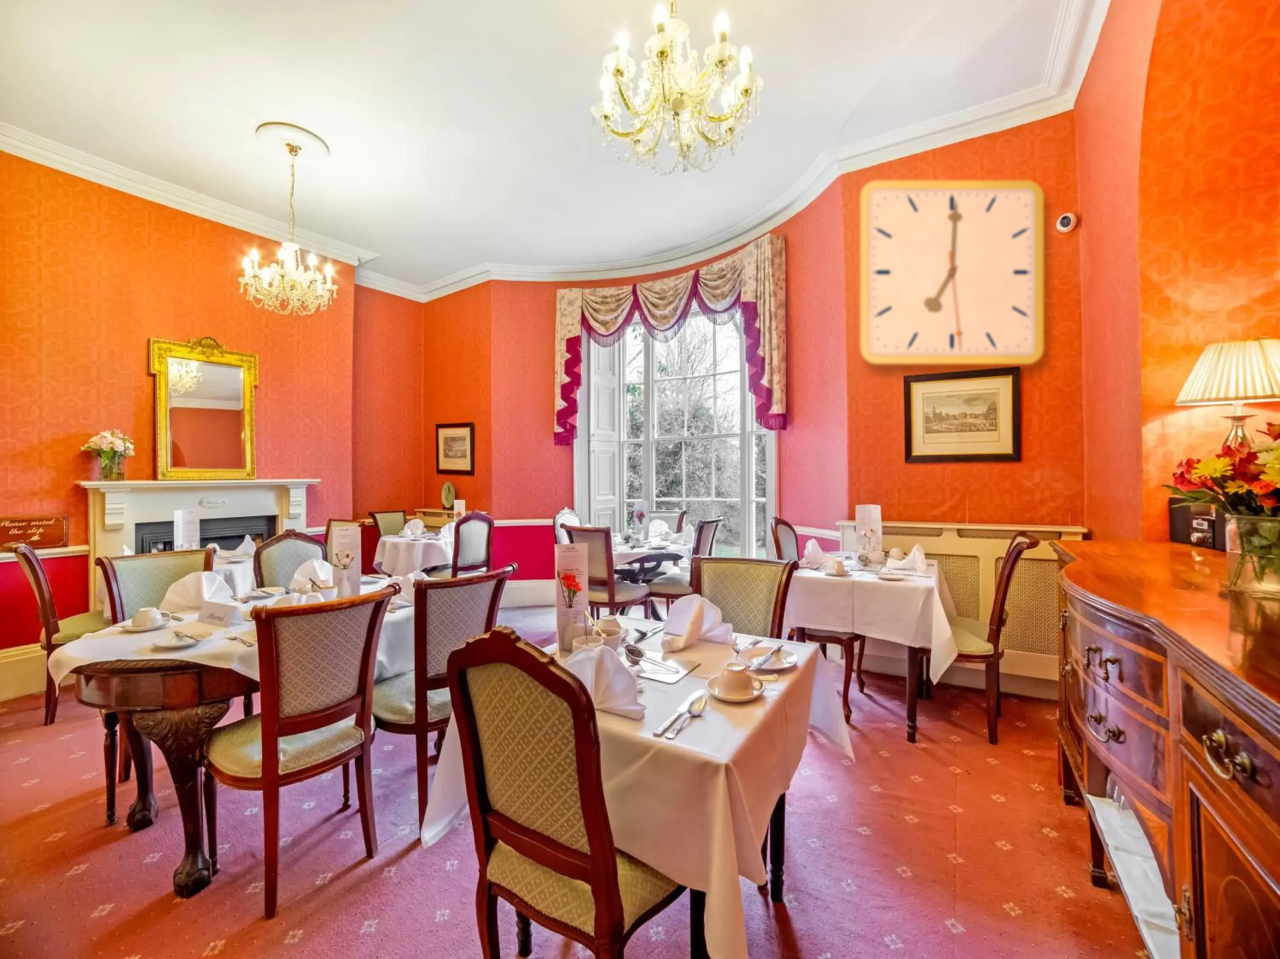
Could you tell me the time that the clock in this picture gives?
7:00:29
